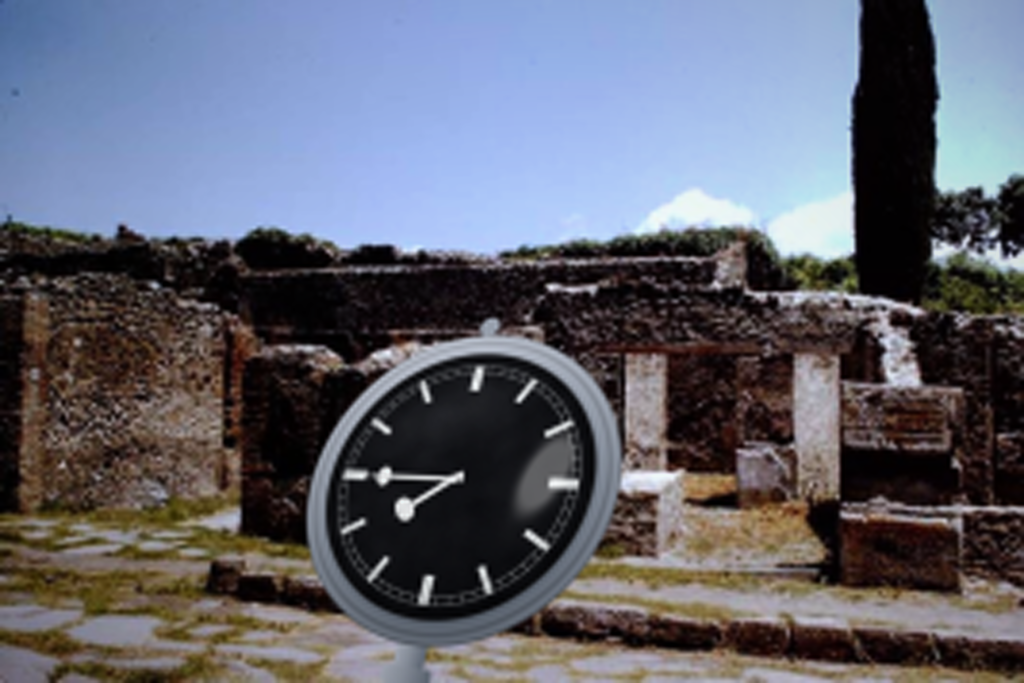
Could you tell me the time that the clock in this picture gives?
7:45
